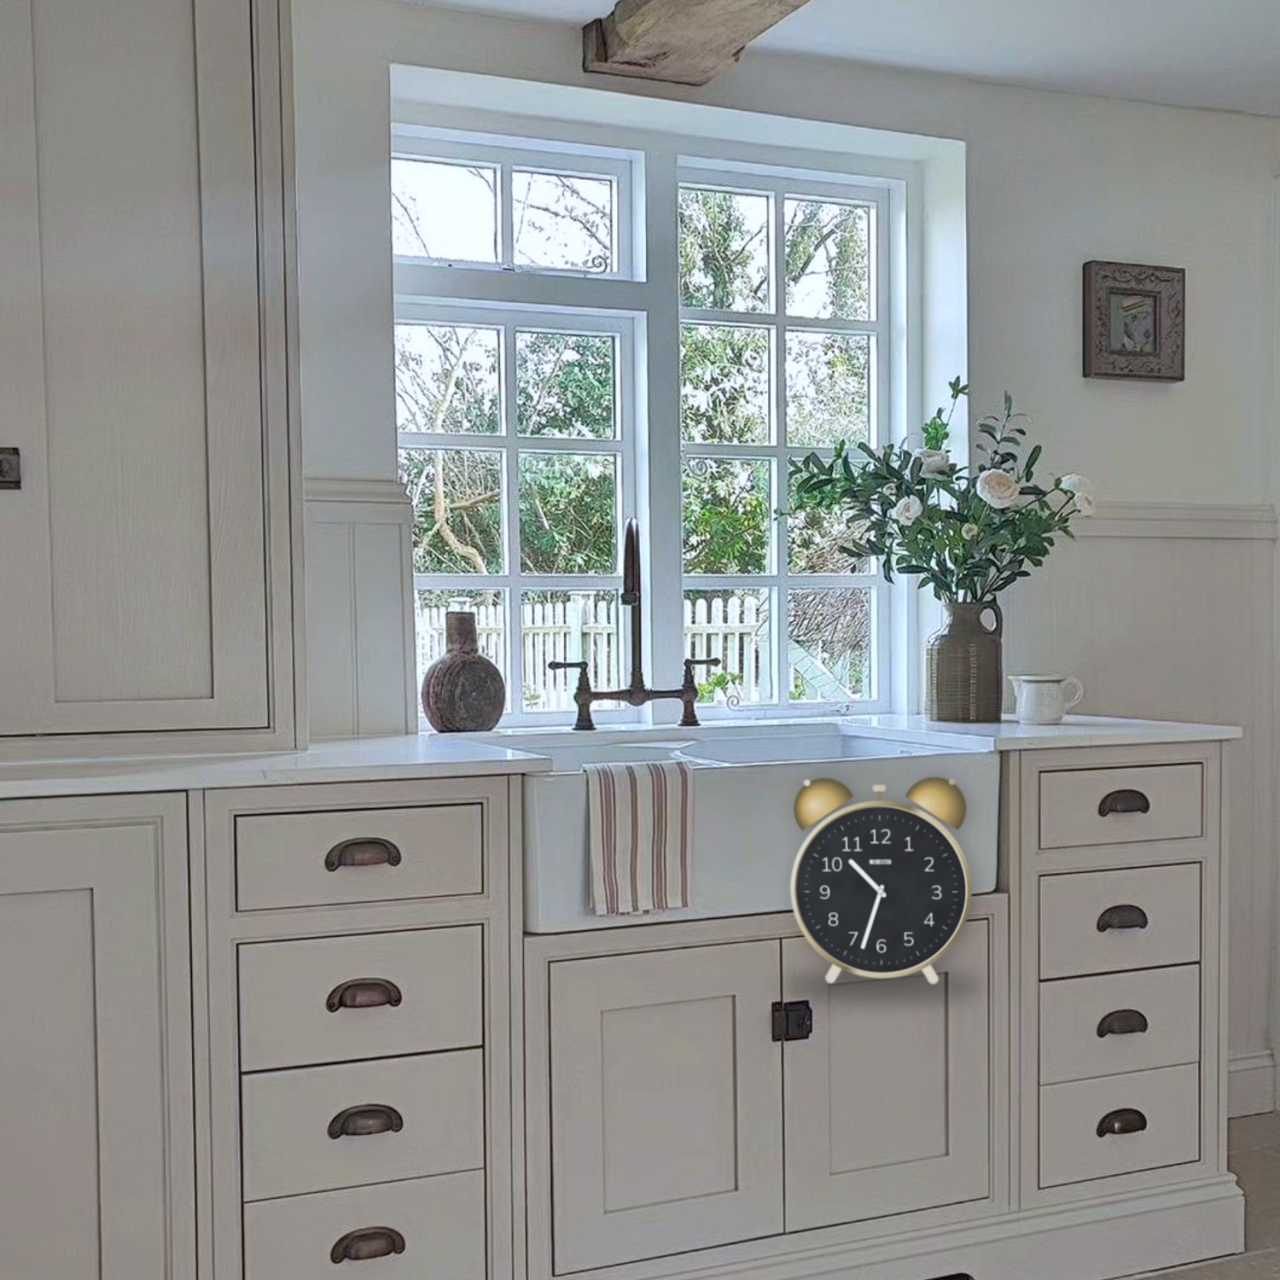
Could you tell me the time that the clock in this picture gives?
10:33
